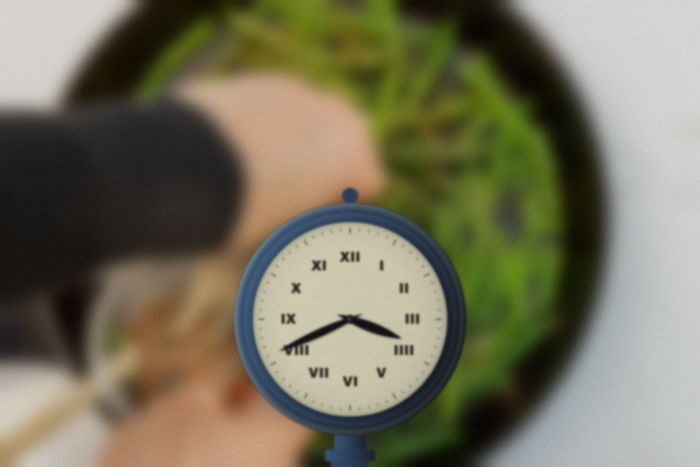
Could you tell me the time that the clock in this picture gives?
3:41
